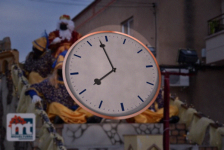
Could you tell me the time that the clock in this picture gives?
7:58
